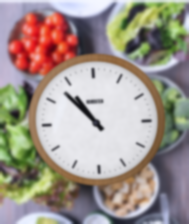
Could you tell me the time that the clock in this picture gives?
10:53
